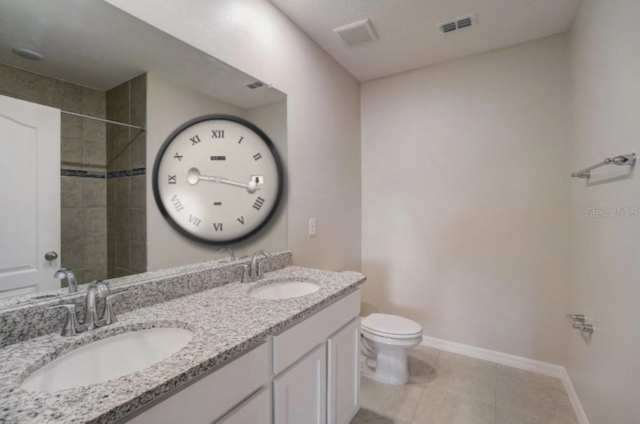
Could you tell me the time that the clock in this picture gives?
9:17
